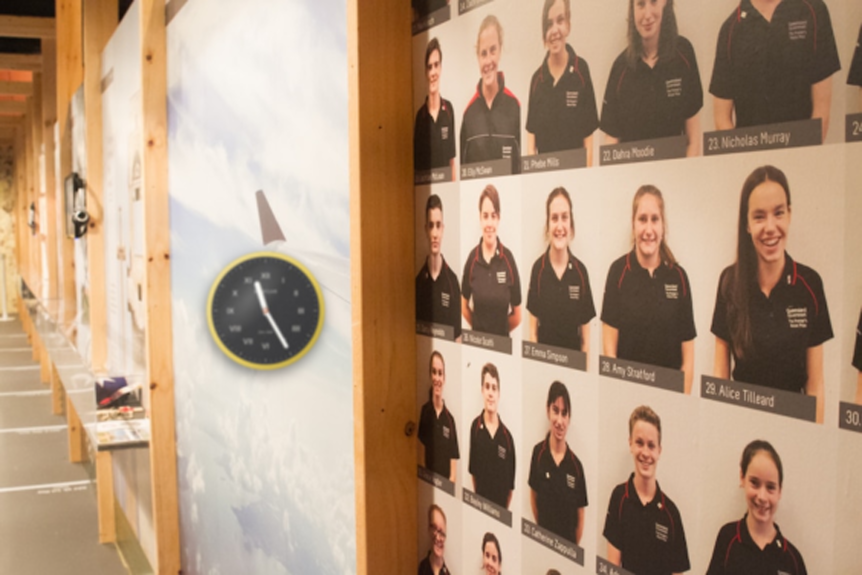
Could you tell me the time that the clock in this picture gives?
11:25
